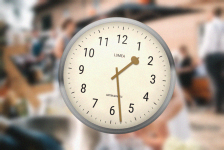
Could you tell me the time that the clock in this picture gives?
1:28
